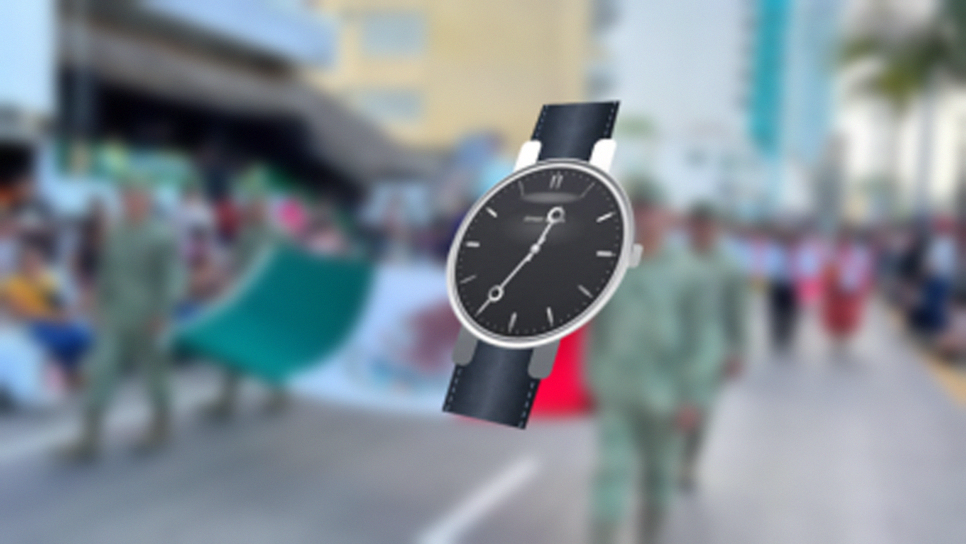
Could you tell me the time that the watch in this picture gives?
12:35
